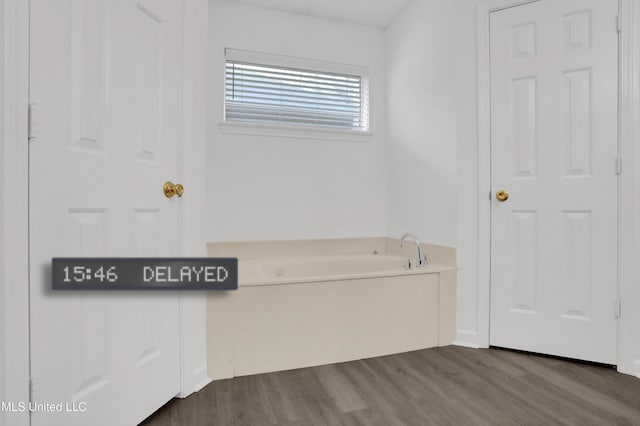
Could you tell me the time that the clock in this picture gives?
15:46
